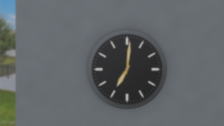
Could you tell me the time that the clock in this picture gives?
7:01
